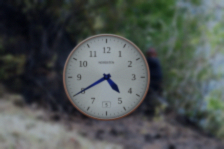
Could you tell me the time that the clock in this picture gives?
4:40
